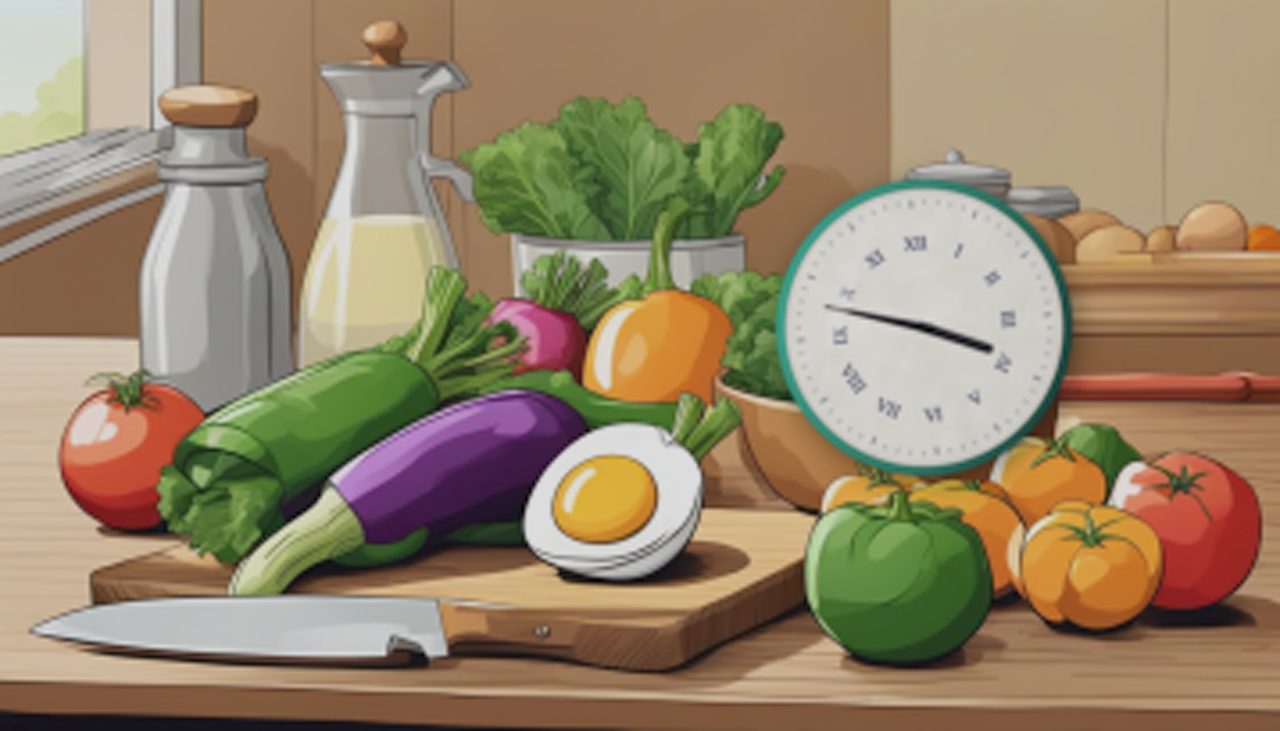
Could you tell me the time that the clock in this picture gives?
3:48
